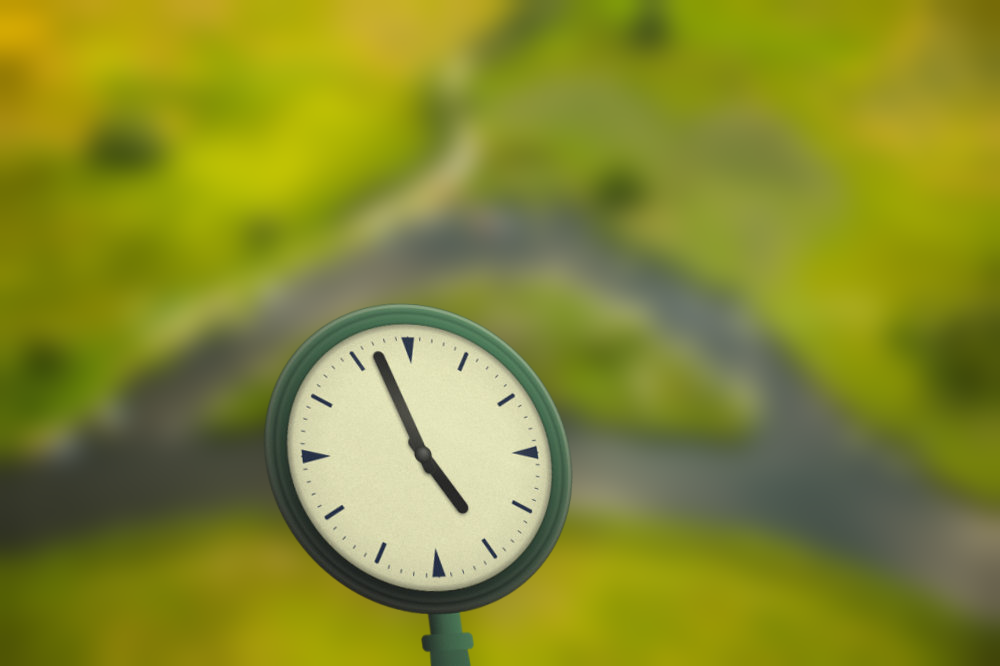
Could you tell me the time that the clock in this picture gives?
4:57
